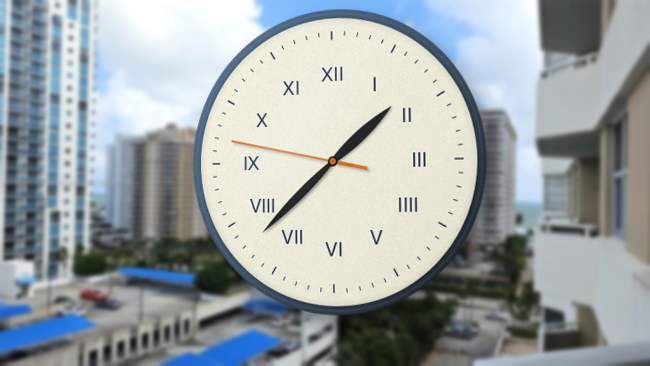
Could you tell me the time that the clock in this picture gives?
1:37:47
